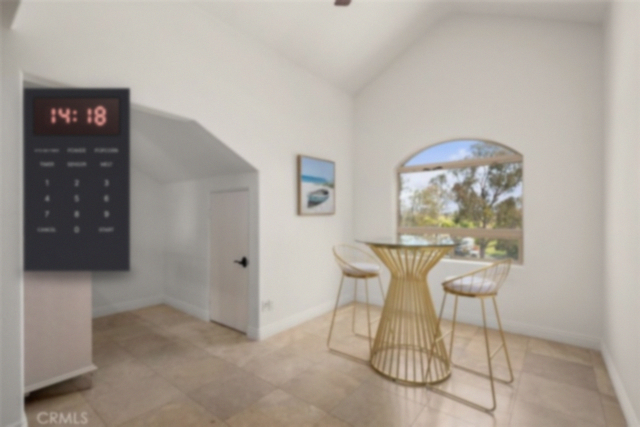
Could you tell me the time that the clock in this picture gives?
14:18
